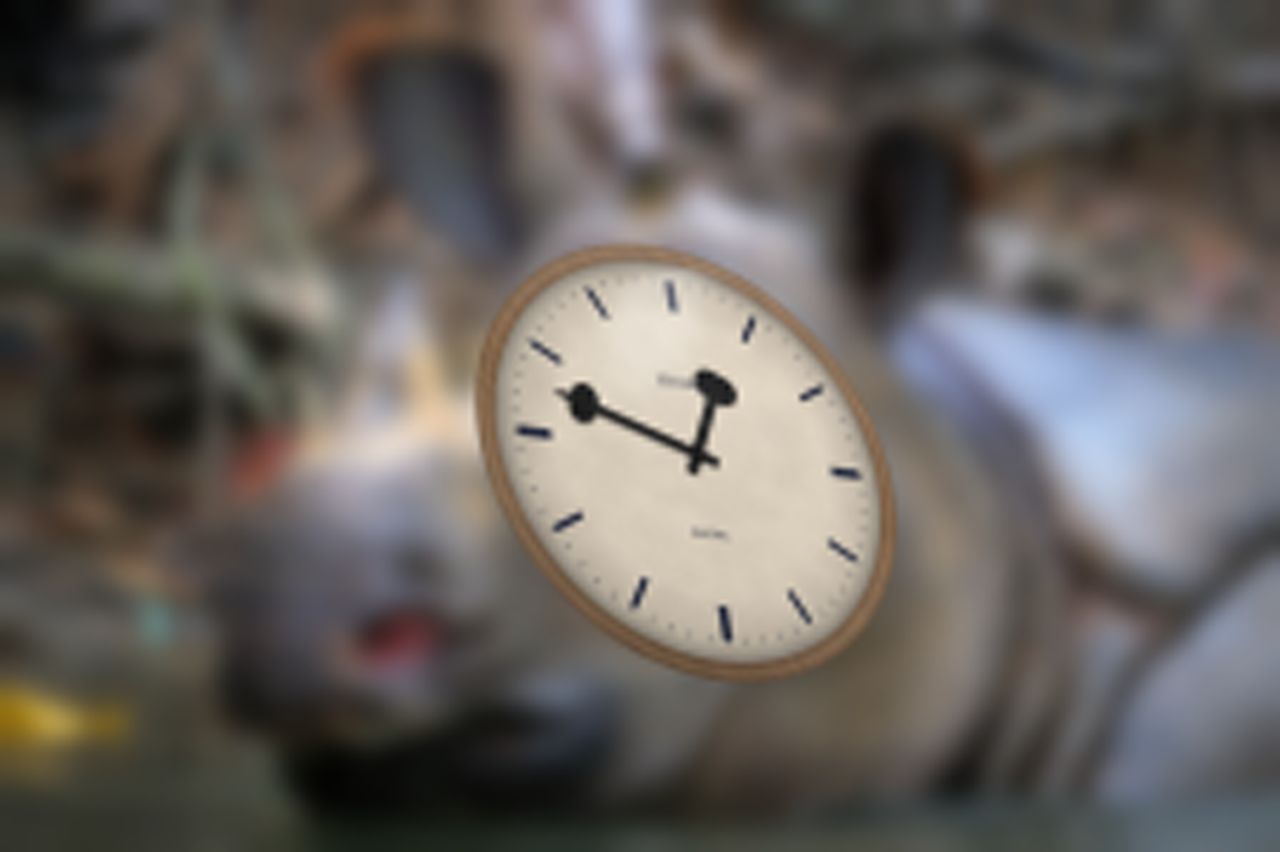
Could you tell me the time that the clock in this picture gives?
12:48
